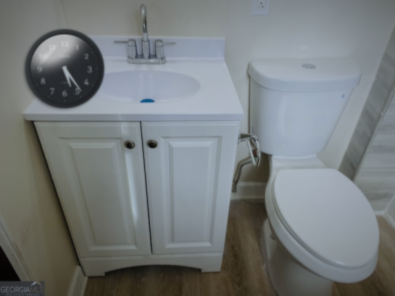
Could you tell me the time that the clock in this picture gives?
5:24
